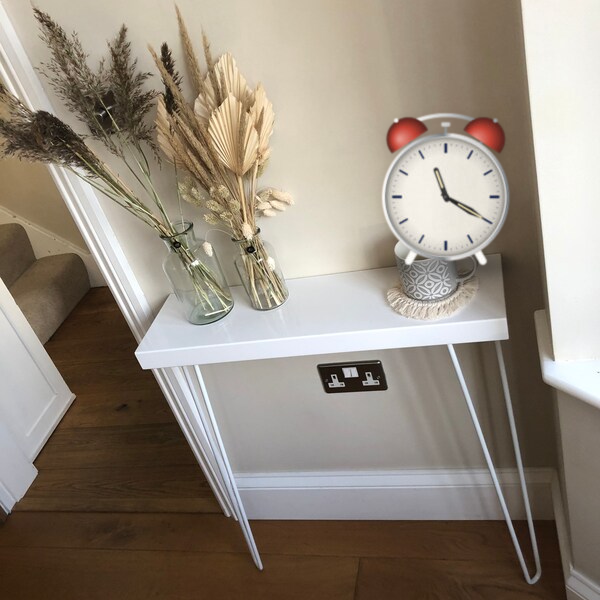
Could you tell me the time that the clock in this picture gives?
11:20
